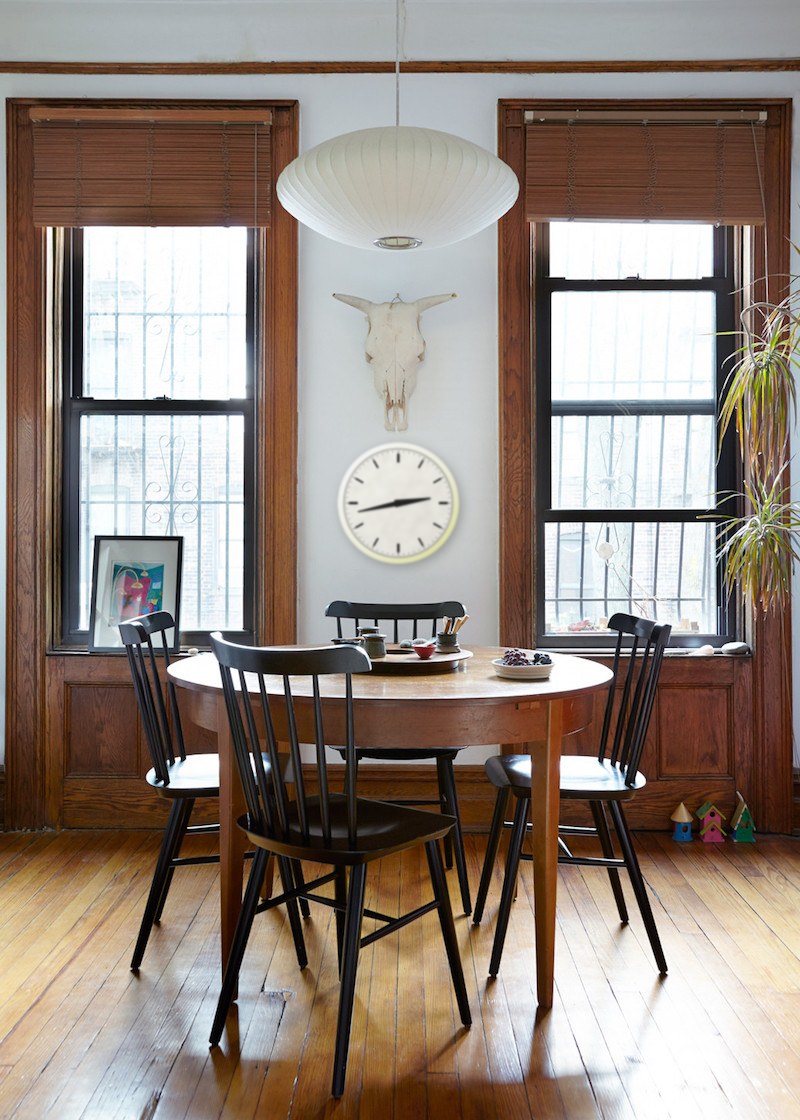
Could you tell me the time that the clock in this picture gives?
2:43
